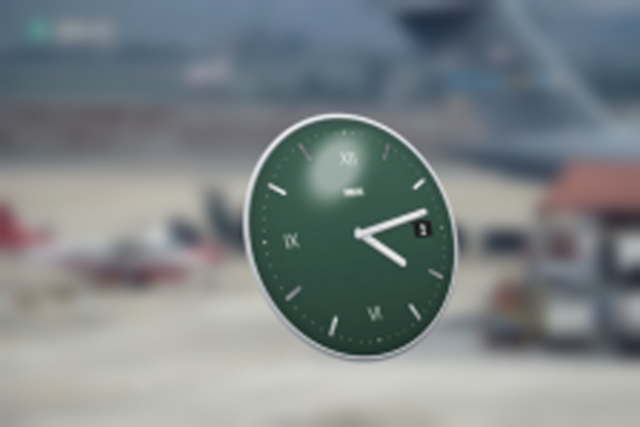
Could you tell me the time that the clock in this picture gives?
4:13
